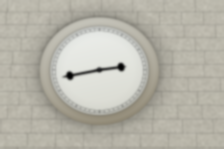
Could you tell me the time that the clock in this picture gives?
2:43
